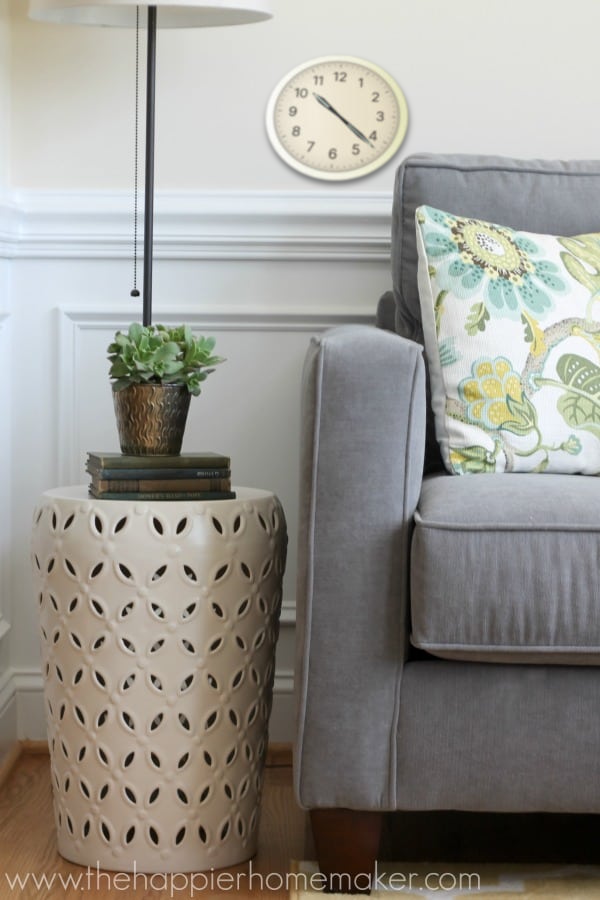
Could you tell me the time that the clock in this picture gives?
10:22
